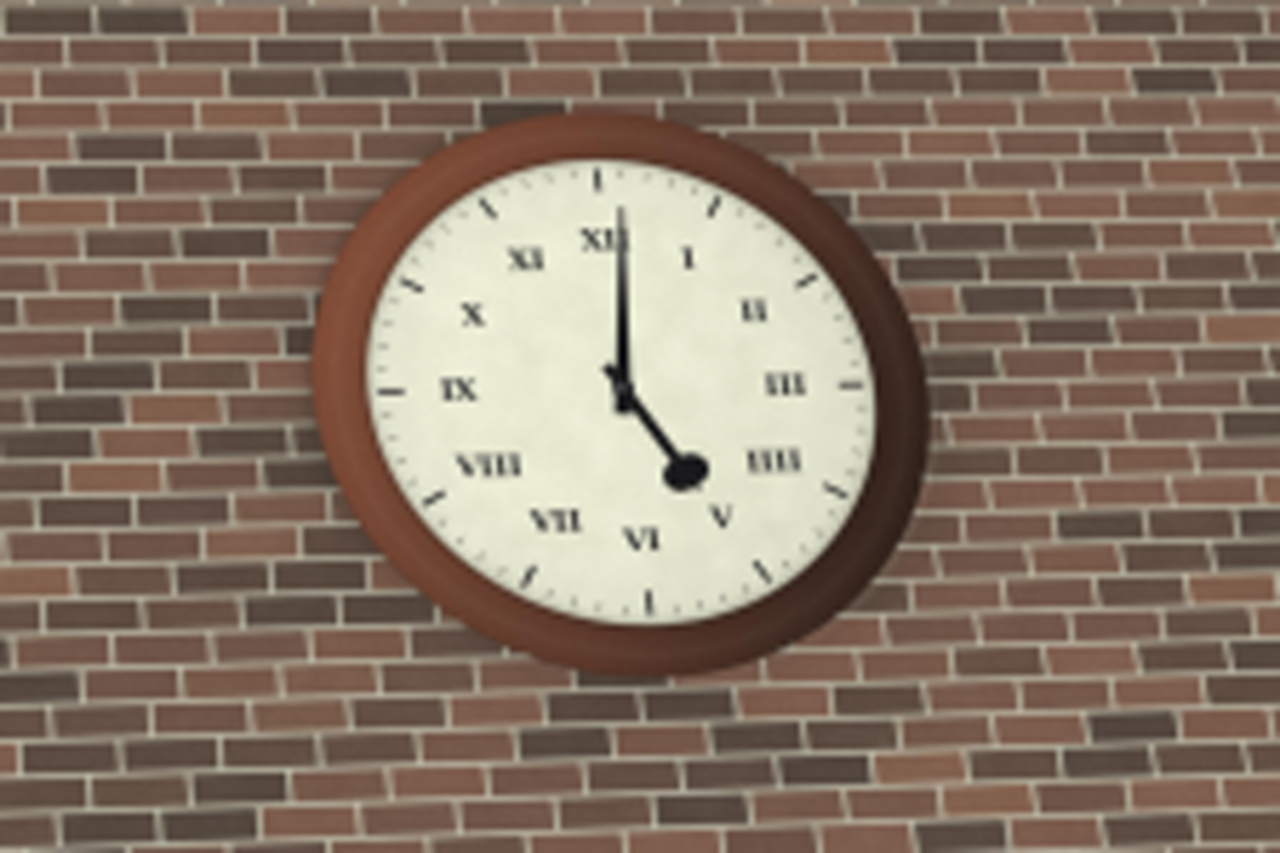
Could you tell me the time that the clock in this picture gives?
5:01
